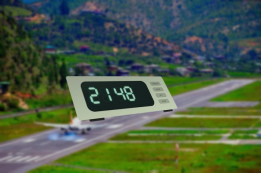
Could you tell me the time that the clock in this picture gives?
21:48
